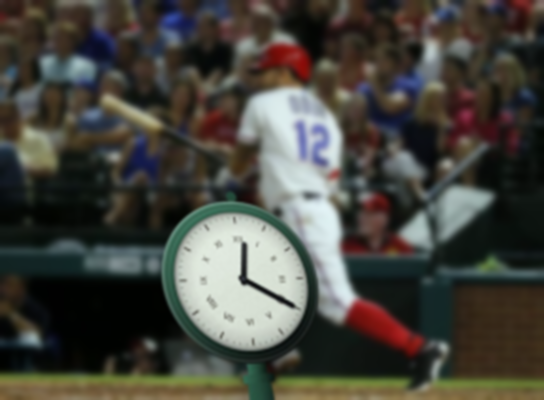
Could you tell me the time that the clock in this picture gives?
12:20
